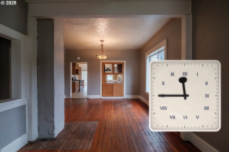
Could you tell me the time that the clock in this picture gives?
11:45
